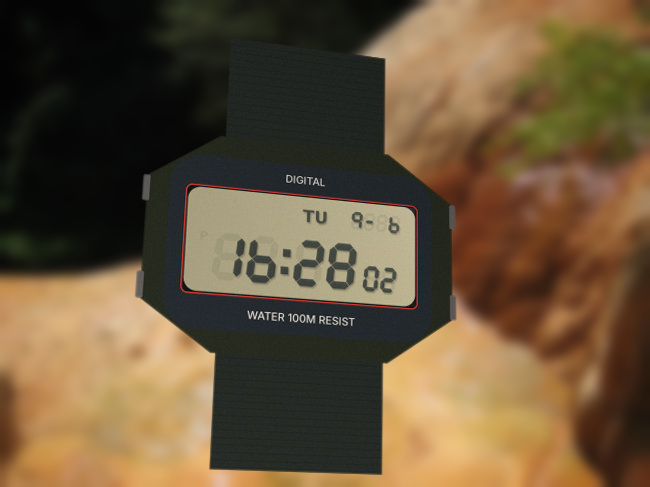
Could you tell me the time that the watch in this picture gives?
16:28:02
